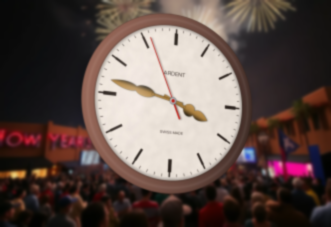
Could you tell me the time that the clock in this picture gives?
3:46:56
